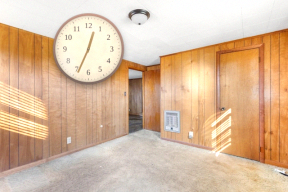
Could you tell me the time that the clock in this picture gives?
12:34
